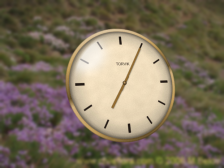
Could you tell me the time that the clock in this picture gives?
7:05
